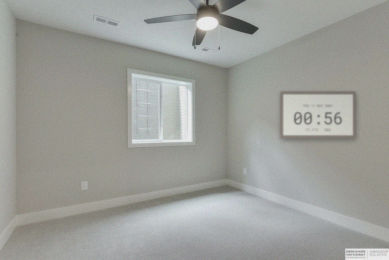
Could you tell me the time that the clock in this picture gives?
0:56
